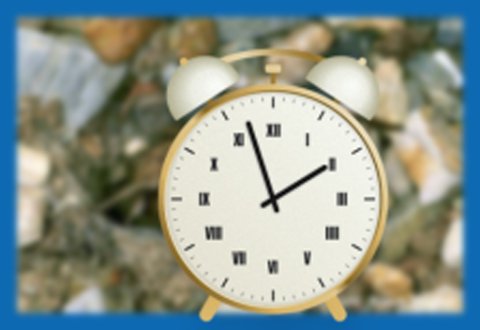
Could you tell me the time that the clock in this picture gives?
1:57
